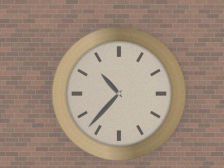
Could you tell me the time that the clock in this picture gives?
10:37
